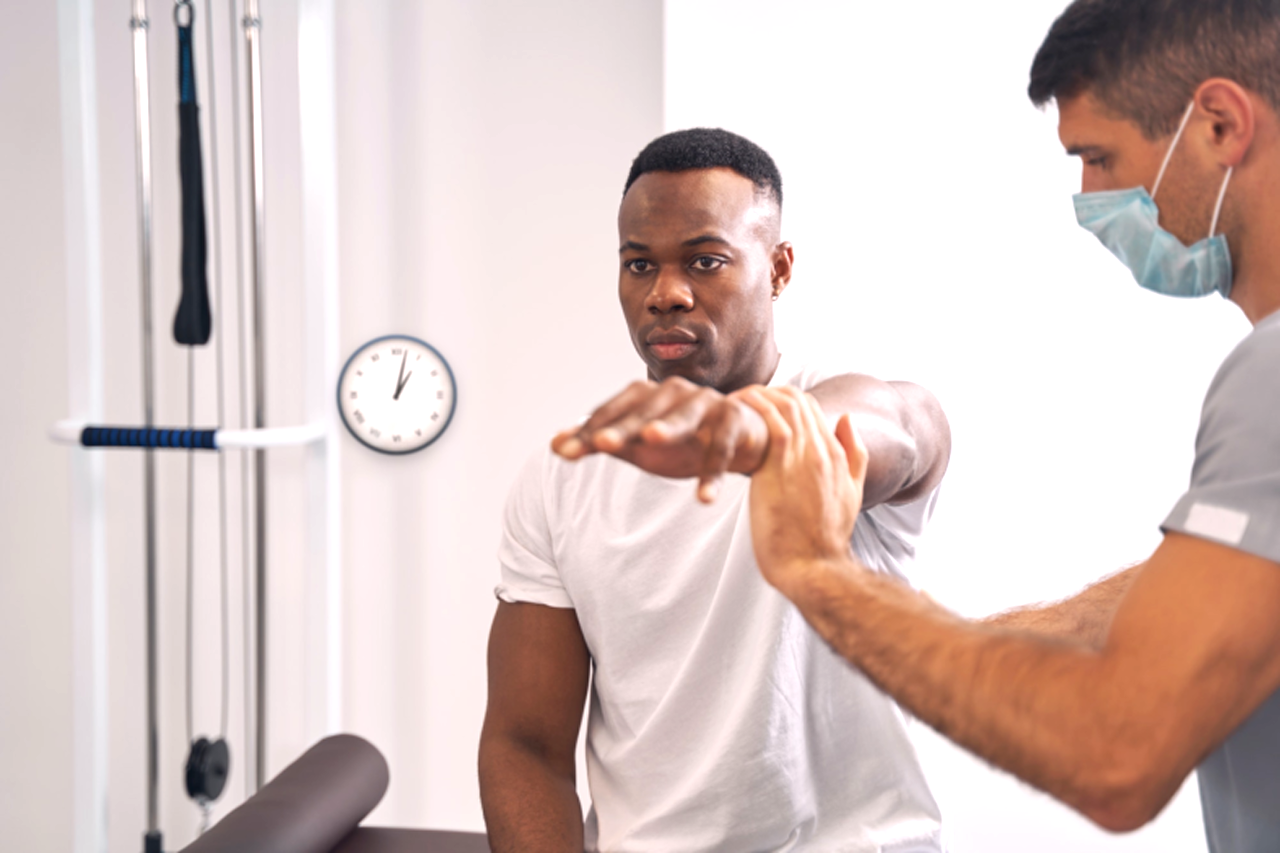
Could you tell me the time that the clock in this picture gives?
1:02
